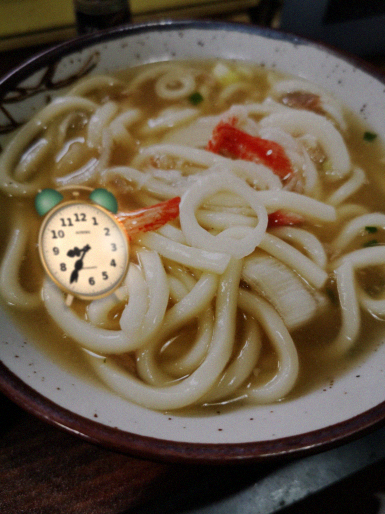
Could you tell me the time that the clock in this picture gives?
8:36
